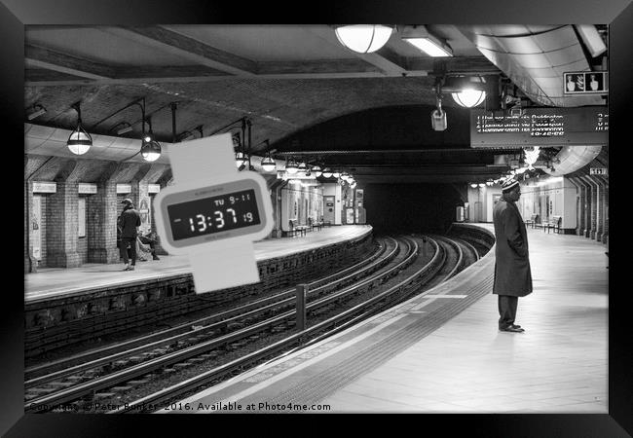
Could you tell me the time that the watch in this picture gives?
13:37
